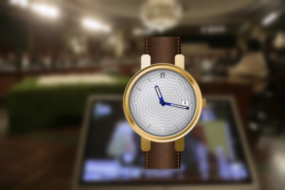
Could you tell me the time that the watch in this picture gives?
11:17
